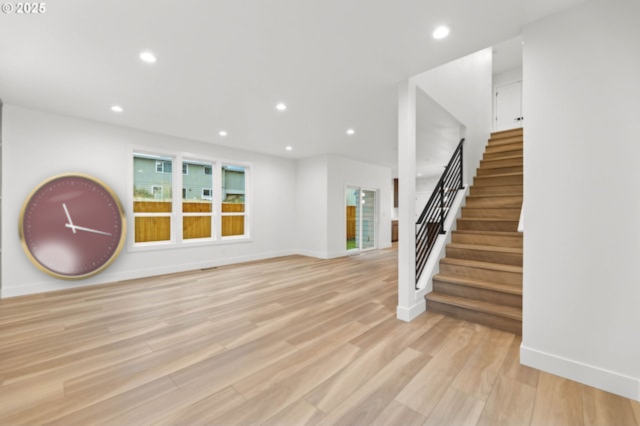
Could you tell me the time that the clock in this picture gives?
11:17
